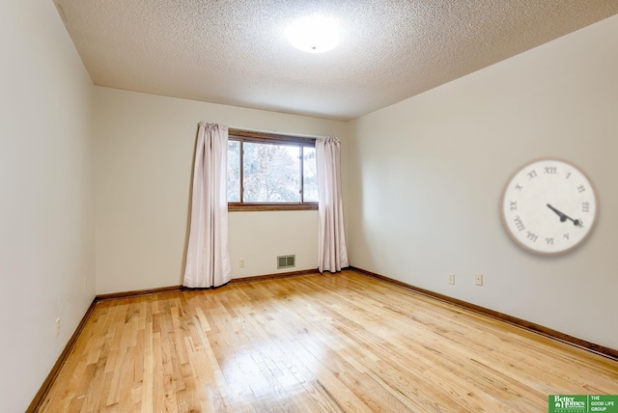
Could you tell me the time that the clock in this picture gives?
4:20
